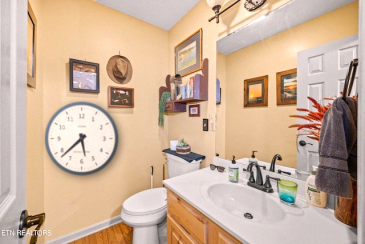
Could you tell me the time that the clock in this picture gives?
5:38
